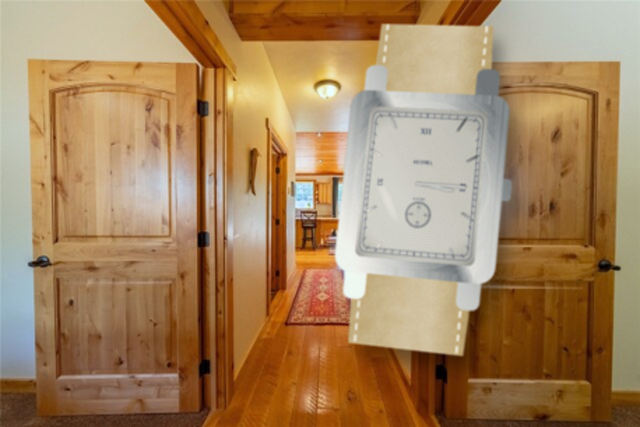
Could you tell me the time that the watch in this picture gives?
3:15
